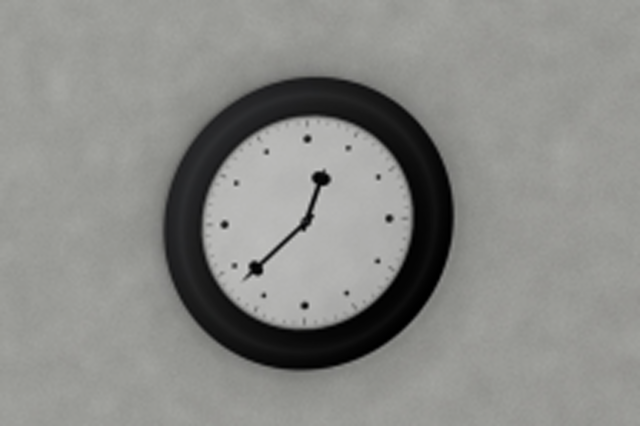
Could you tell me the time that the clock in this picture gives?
12:38
